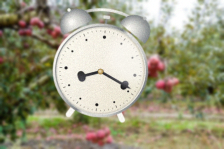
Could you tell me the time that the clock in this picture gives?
8:19
